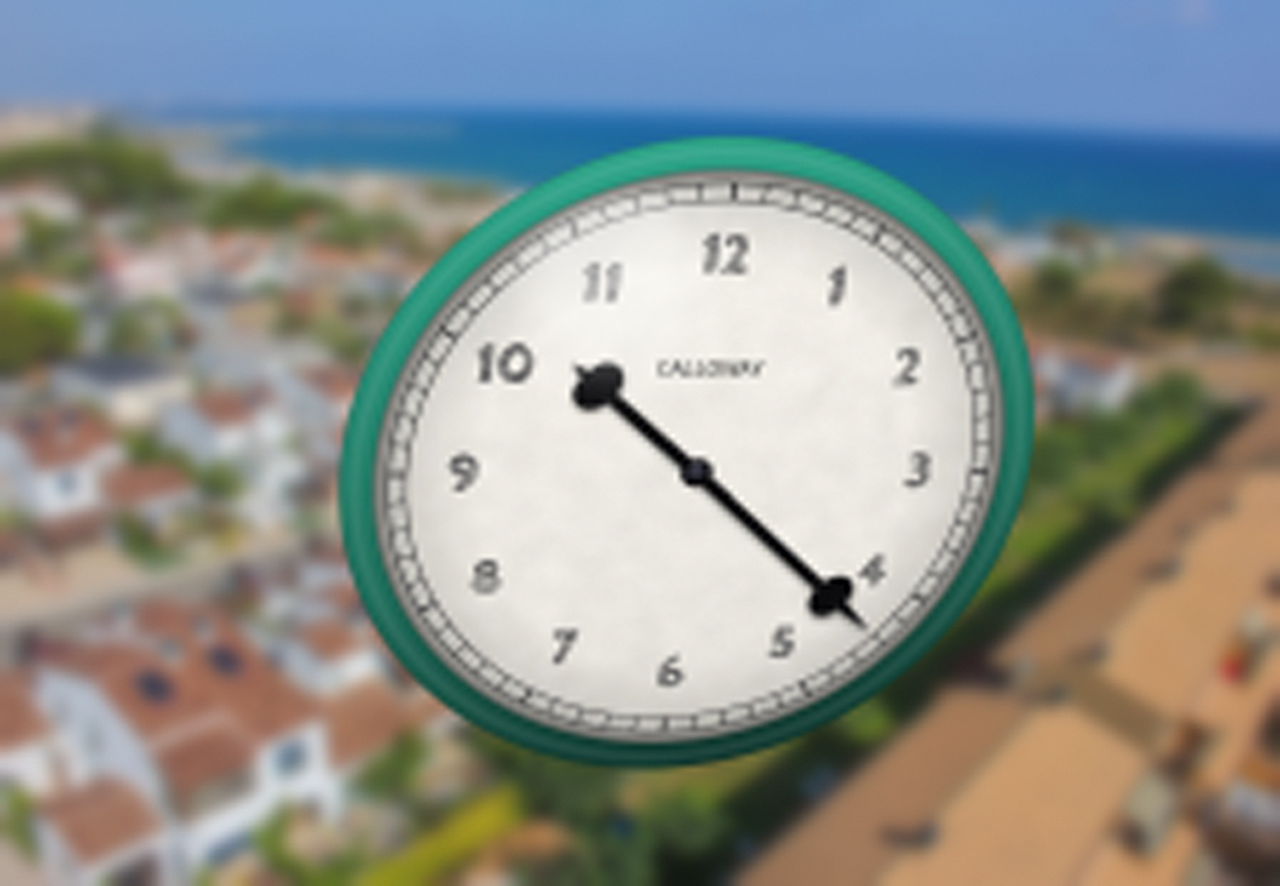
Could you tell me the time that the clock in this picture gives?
10:22
